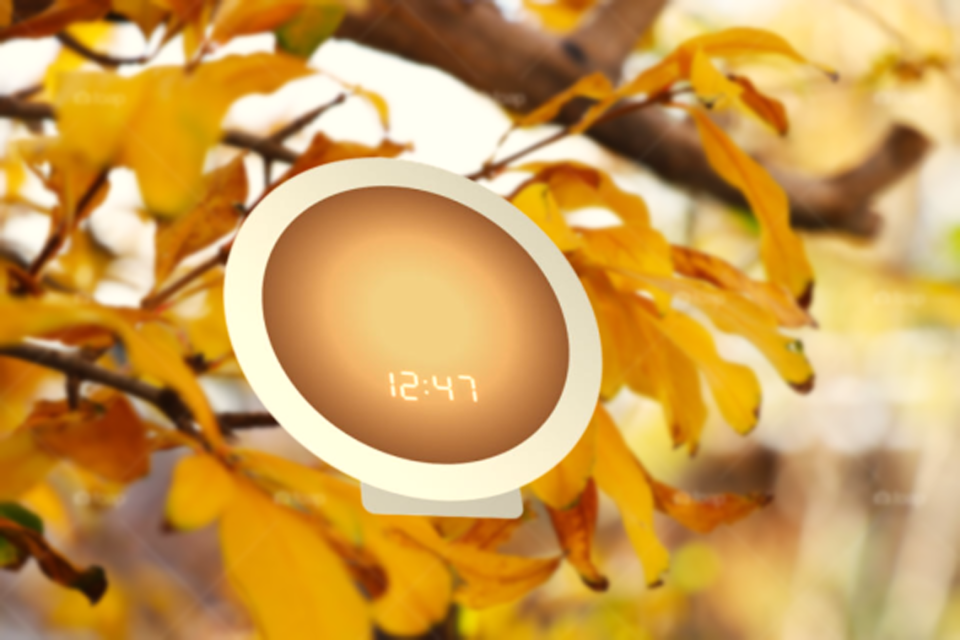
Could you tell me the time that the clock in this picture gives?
12:47
